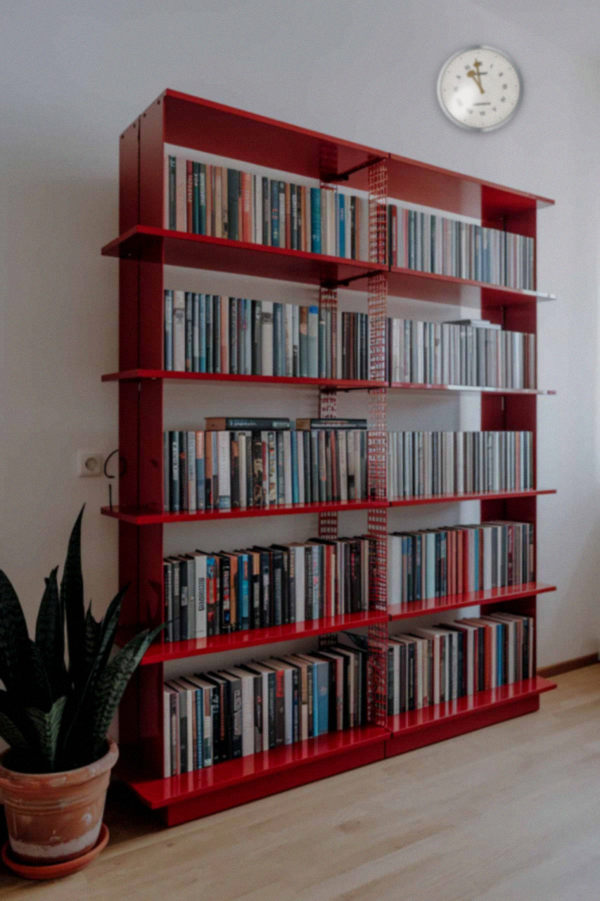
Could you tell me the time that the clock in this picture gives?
10:59
